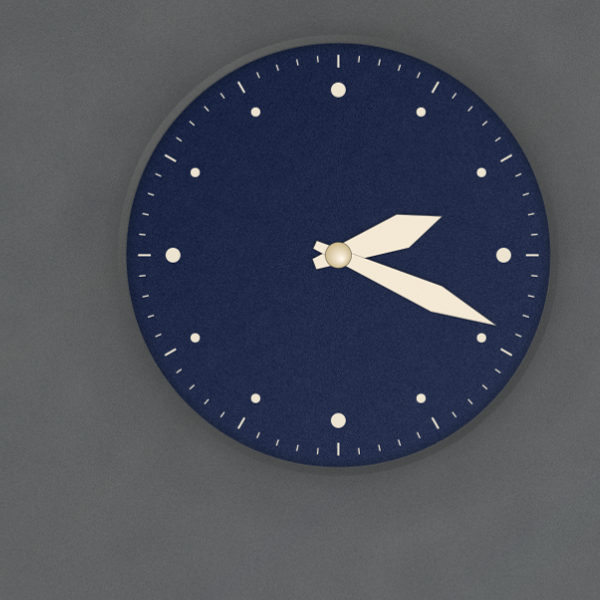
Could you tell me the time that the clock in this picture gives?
2:19
